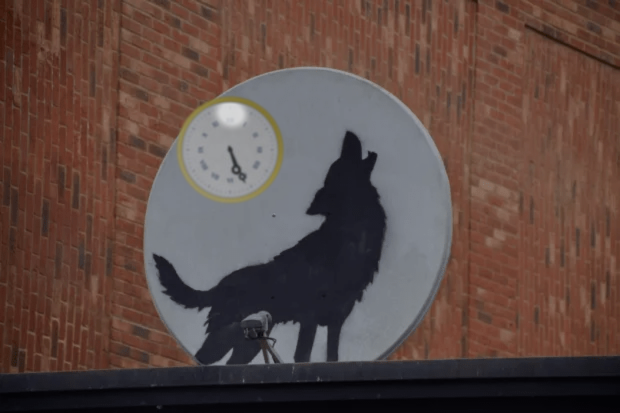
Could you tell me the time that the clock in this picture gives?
5:26
